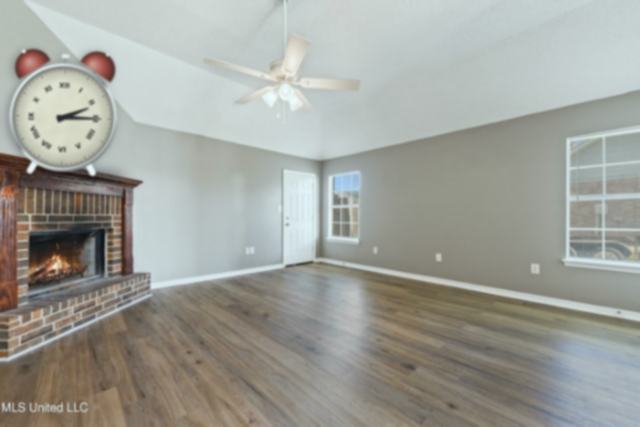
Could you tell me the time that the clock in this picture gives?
2:15
